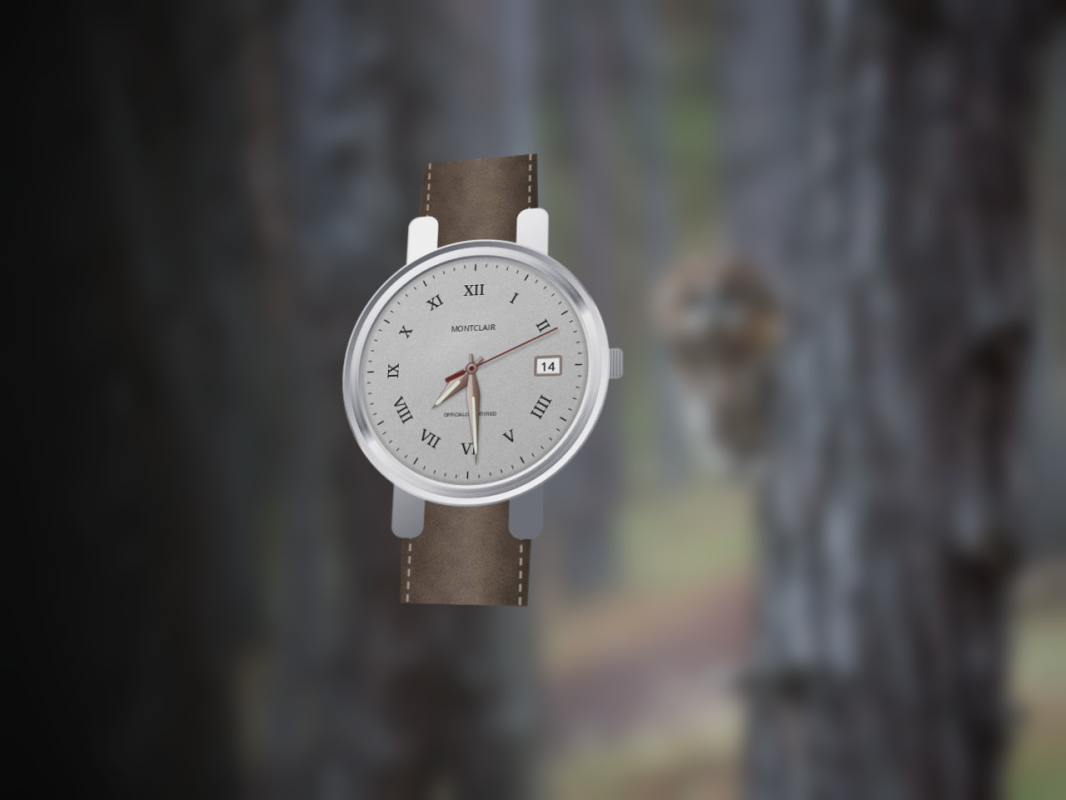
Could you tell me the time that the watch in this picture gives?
7:29:11
